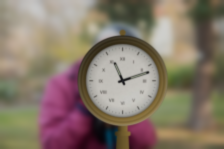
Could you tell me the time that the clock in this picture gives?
11:12
